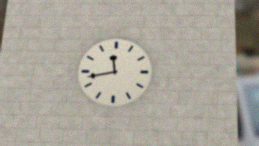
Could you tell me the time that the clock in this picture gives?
11:43
